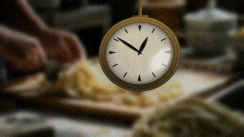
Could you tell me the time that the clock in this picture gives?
12:51
